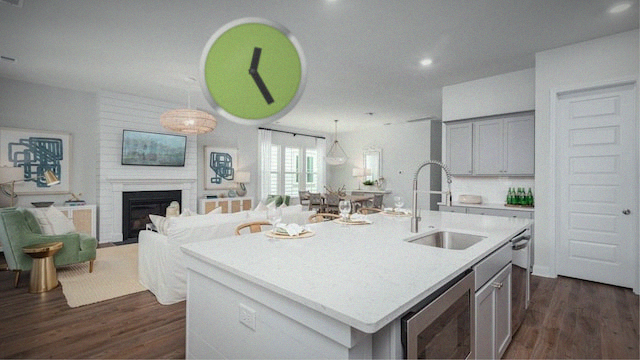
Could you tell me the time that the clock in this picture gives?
12:25
